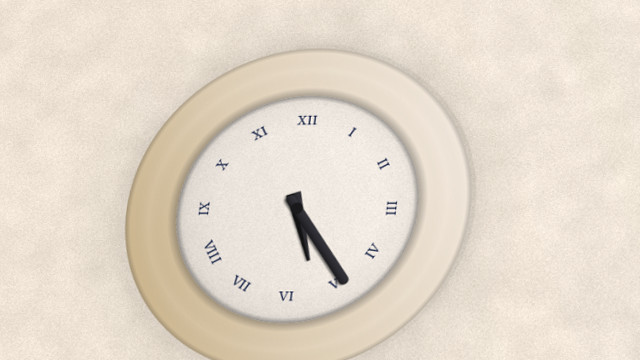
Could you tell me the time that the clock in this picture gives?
5:24
